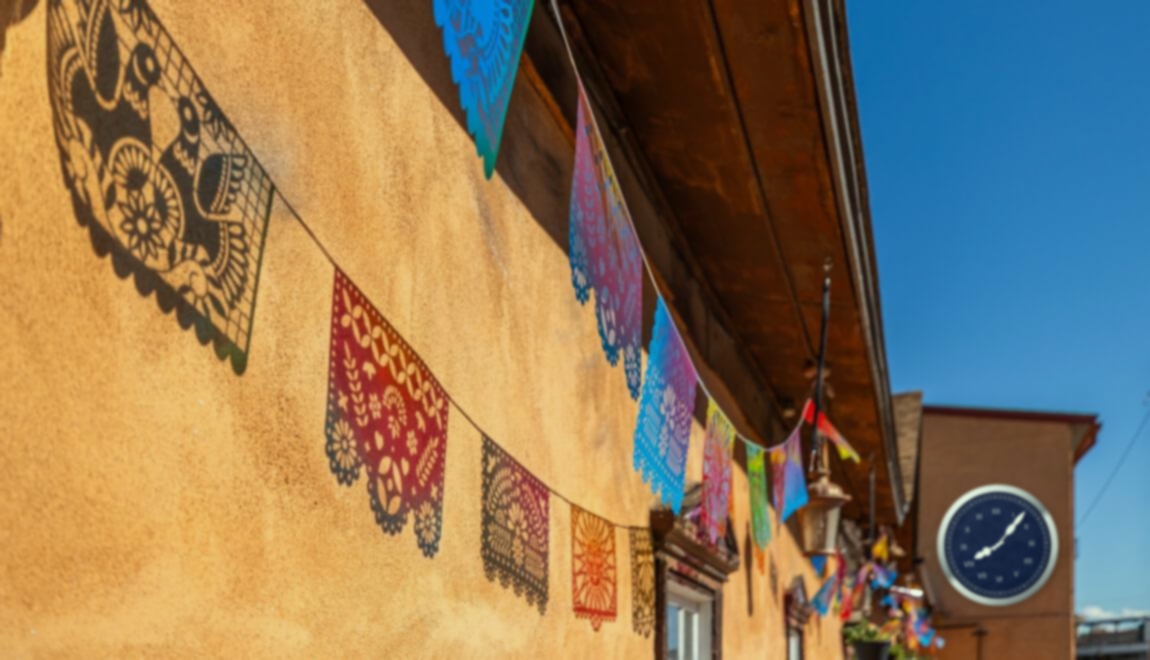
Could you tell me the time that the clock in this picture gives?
8:07
